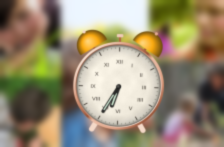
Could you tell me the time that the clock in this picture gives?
6:35
